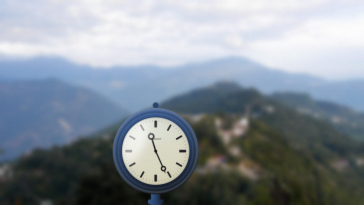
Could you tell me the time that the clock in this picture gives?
11:26
